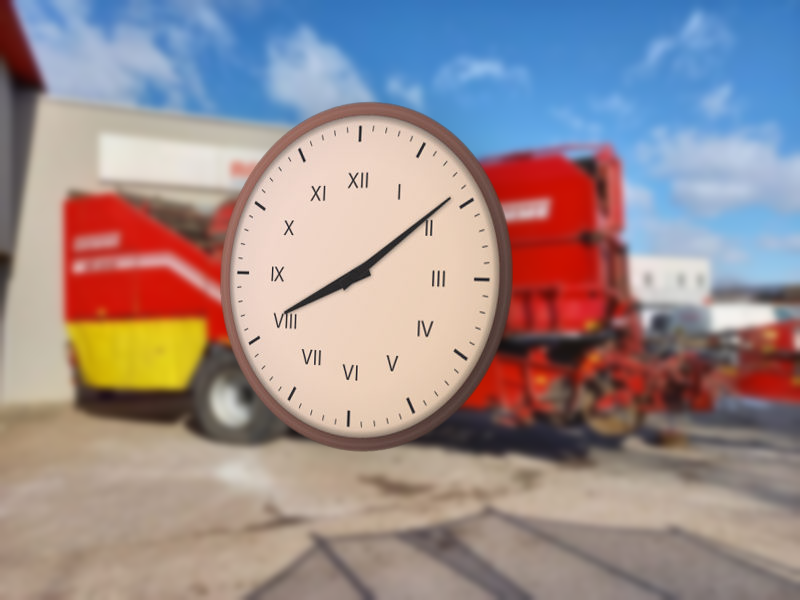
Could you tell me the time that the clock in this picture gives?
8:09
